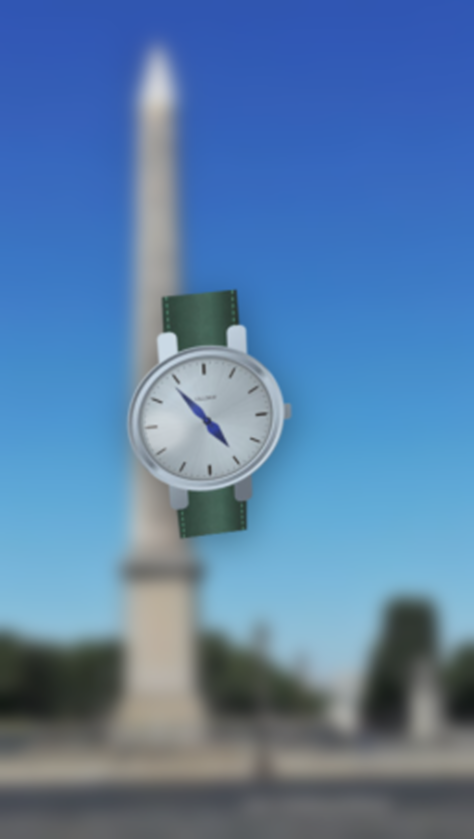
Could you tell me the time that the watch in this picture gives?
4:54
